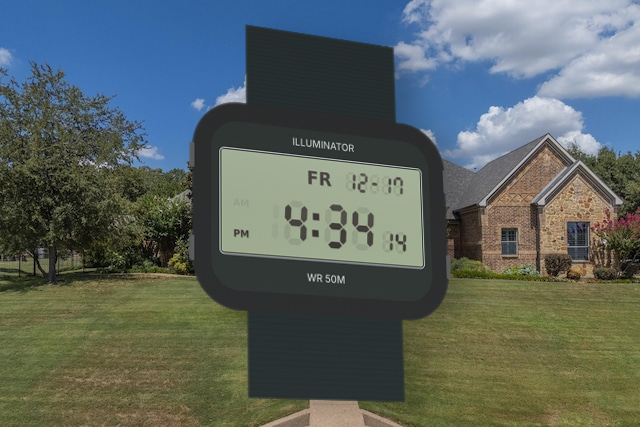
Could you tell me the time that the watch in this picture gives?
4:34:14
